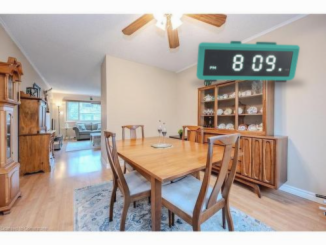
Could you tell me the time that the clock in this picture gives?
8:09
